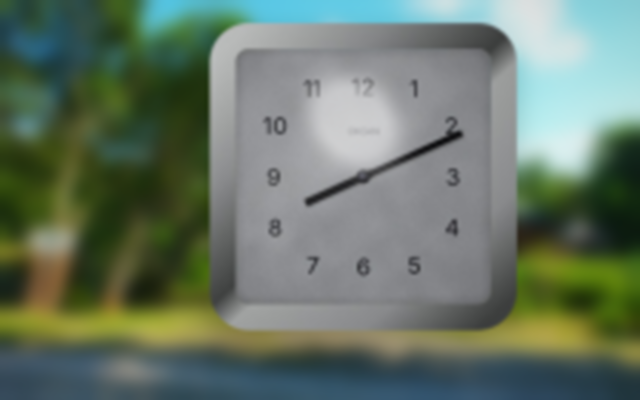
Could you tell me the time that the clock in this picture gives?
8:11
